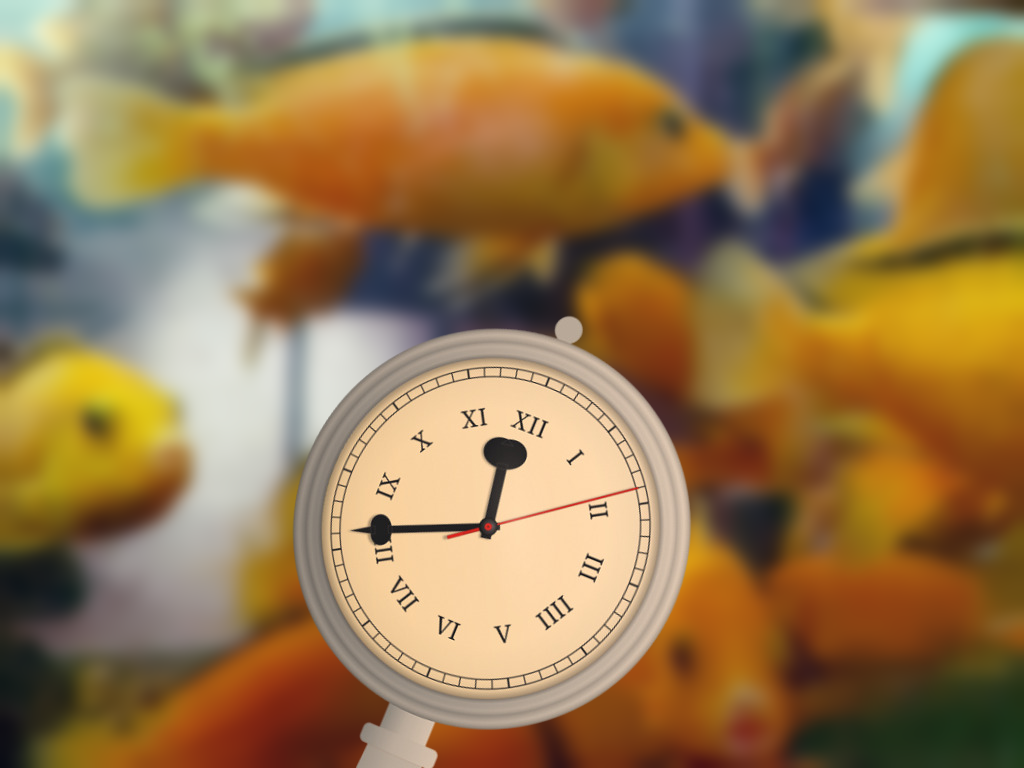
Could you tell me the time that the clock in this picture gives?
11:41:09
